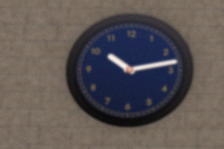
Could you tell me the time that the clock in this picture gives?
10:13
